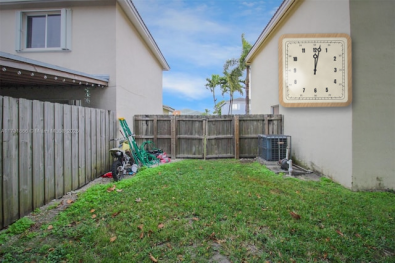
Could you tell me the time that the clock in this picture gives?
12:02
